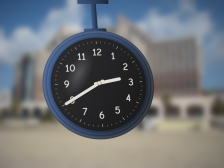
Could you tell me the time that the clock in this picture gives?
2:40
